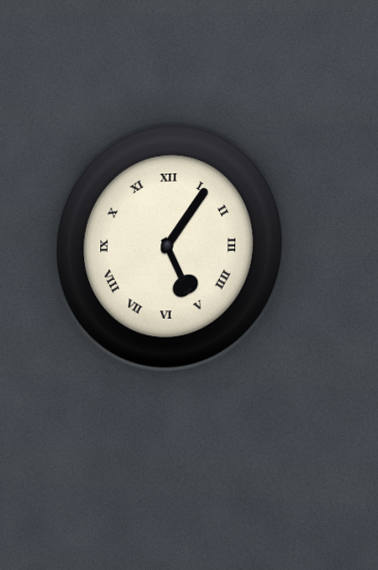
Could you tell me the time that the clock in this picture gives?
5:06
